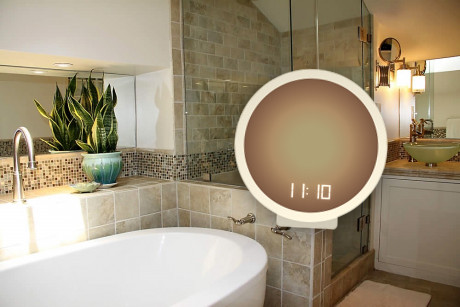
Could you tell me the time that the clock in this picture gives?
11:10
